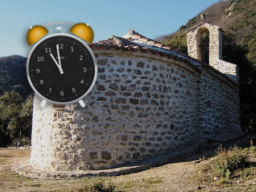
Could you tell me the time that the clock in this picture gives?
10:59
